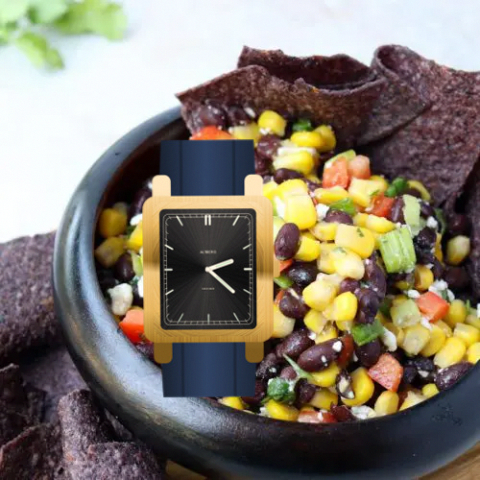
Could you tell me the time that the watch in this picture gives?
2:22
